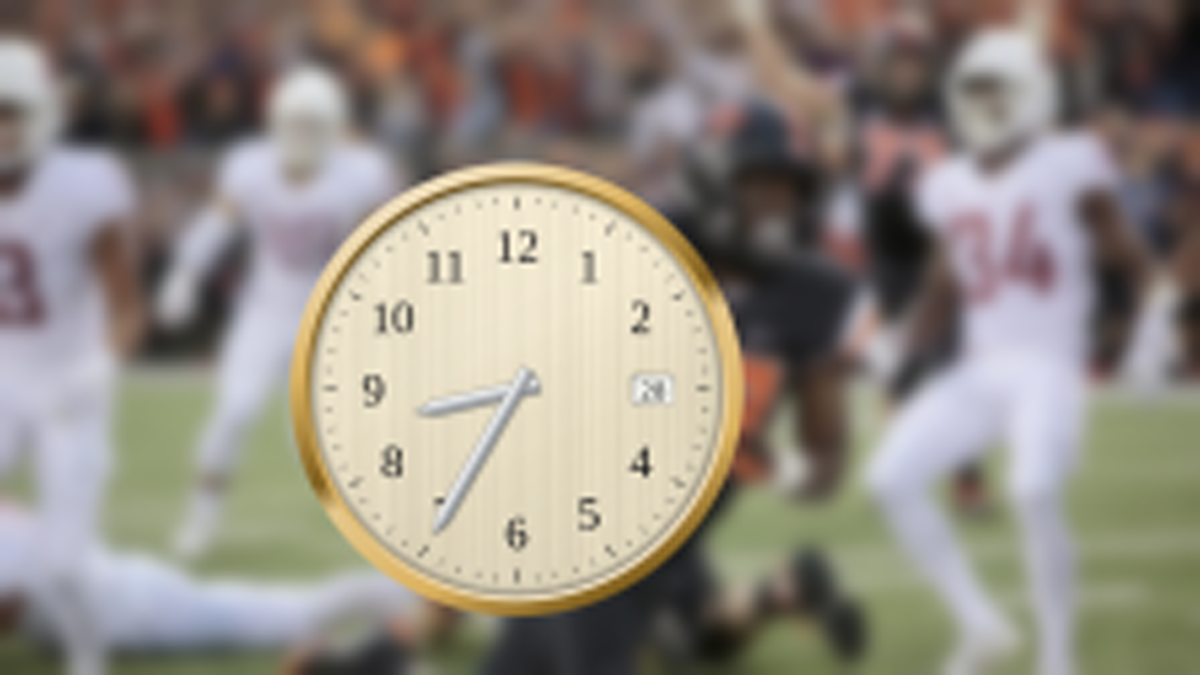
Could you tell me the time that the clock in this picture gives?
8:35
